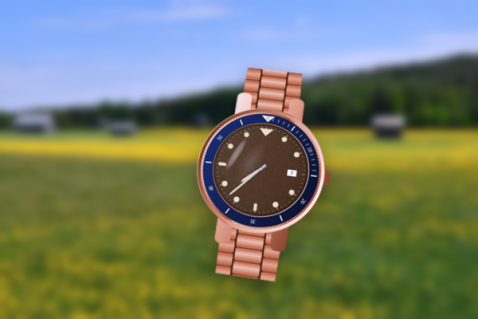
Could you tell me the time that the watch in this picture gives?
7:37
